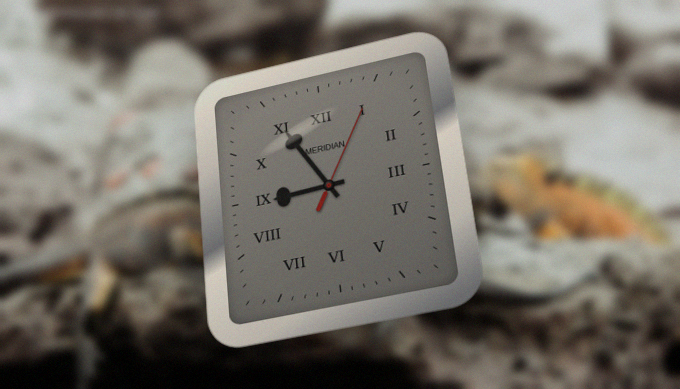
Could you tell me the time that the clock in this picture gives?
8:55:05
